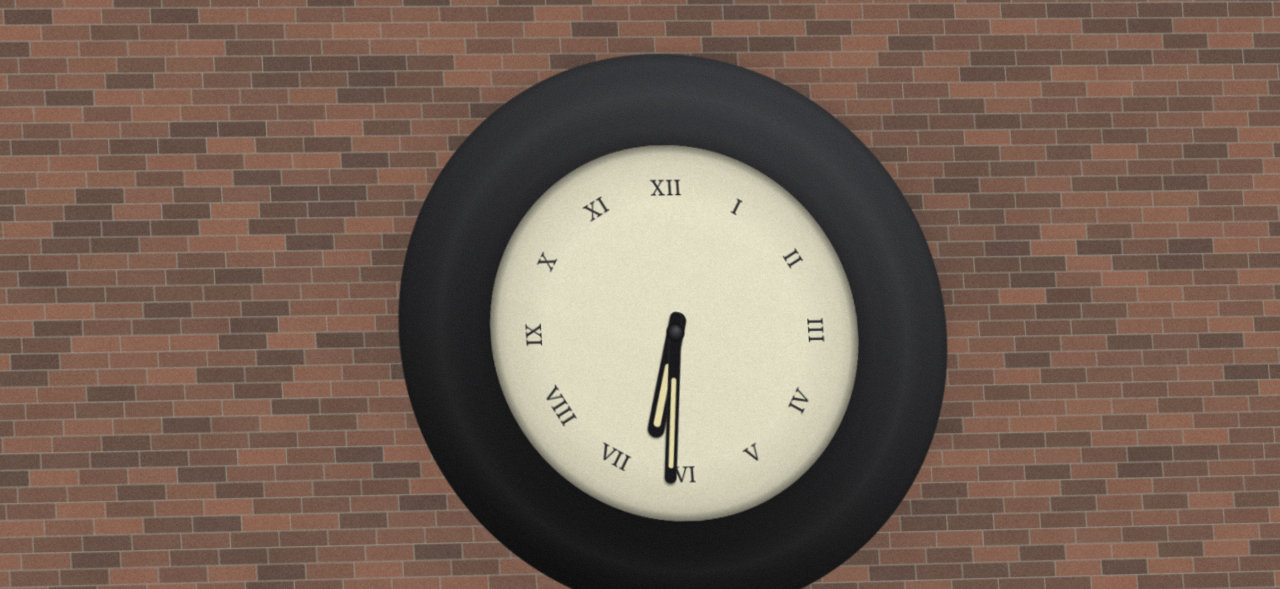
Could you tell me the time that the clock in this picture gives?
6:31
